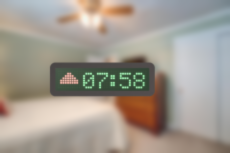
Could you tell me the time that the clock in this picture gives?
7:58
